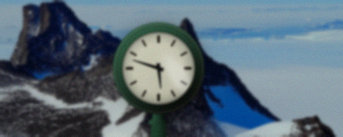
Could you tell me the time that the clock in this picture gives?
5:48
